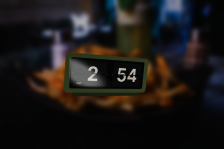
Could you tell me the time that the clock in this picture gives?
2:54
